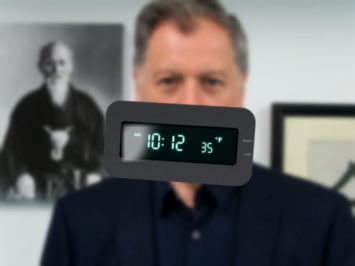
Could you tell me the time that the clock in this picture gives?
10:12
